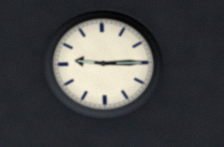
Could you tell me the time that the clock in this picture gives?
9:15
